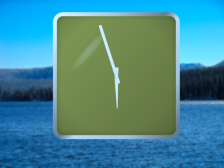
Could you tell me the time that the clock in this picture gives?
5:57
